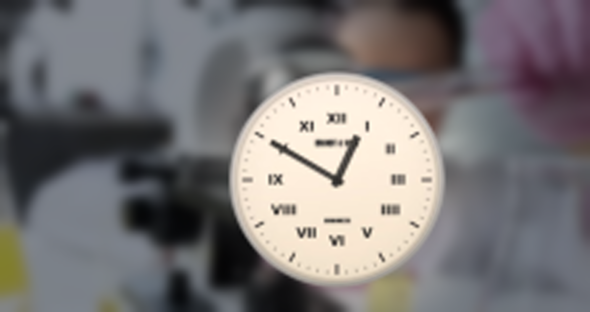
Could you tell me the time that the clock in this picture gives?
12:50
